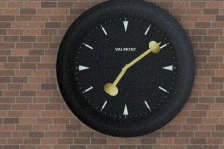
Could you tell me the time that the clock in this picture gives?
7:09
